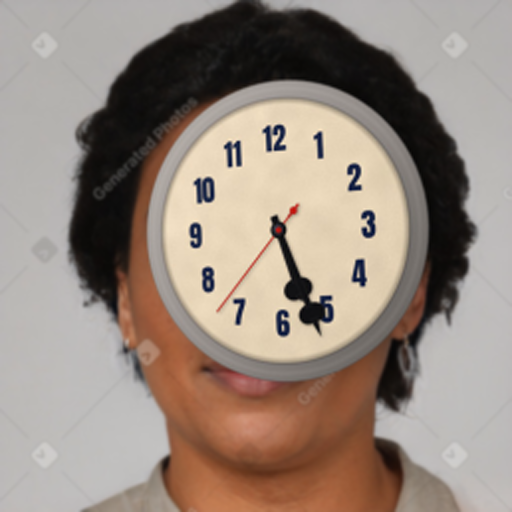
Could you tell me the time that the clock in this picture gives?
5:26:37
